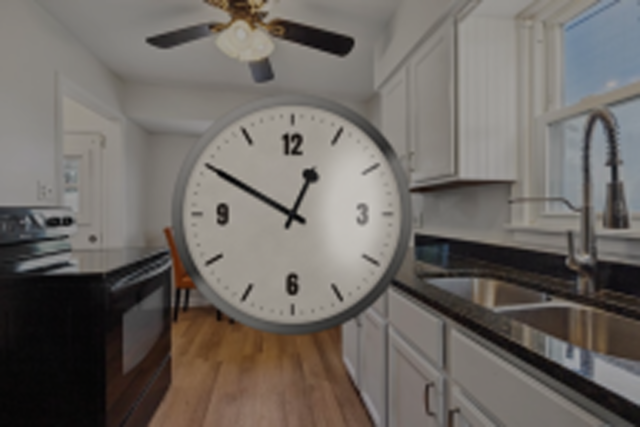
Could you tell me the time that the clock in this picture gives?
12:50
